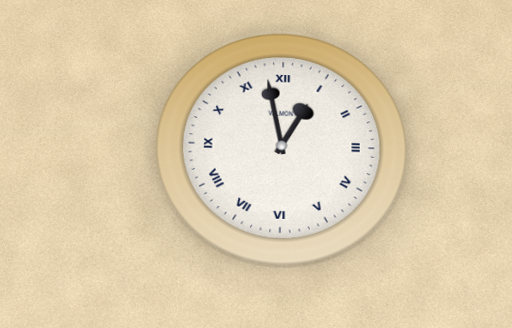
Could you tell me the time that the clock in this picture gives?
12:58
